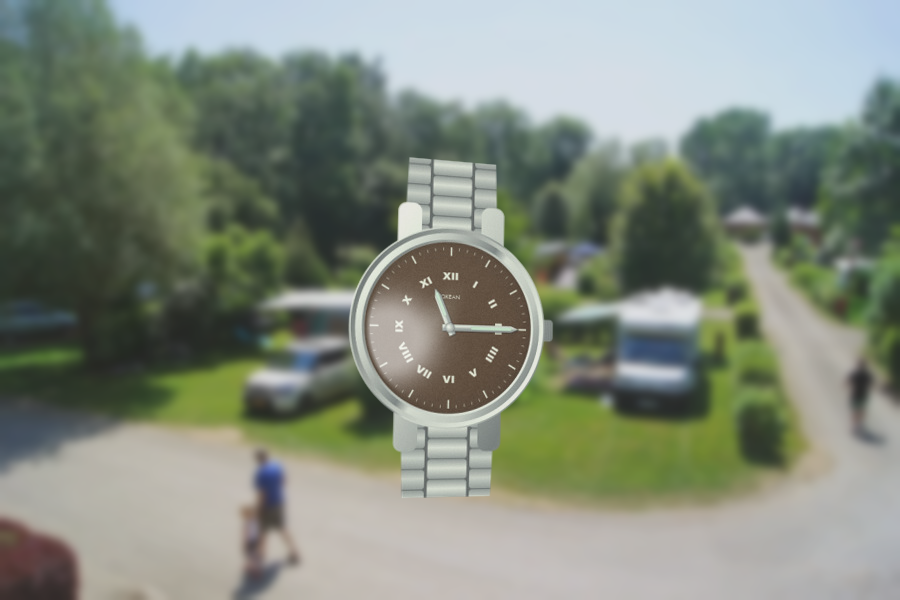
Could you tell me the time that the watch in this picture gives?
11:15
